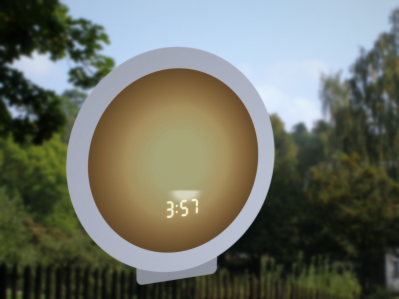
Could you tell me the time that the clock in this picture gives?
3:57
